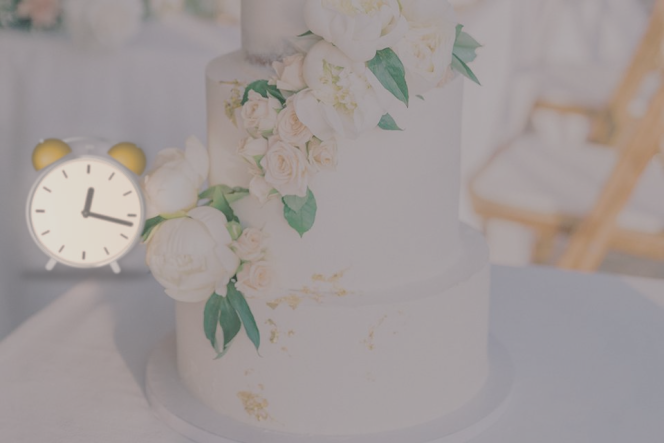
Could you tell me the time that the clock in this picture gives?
12:17
